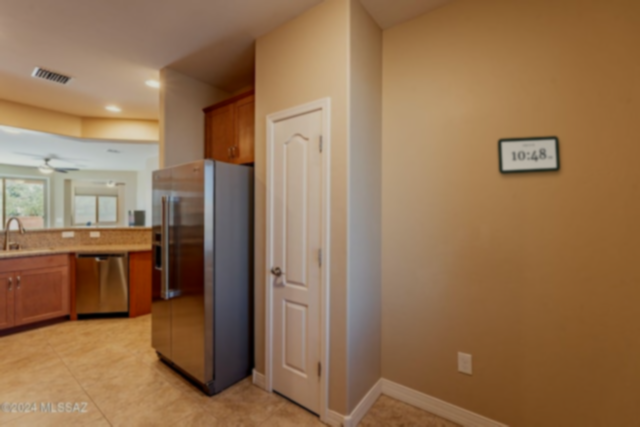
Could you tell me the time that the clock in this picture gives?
10:48
